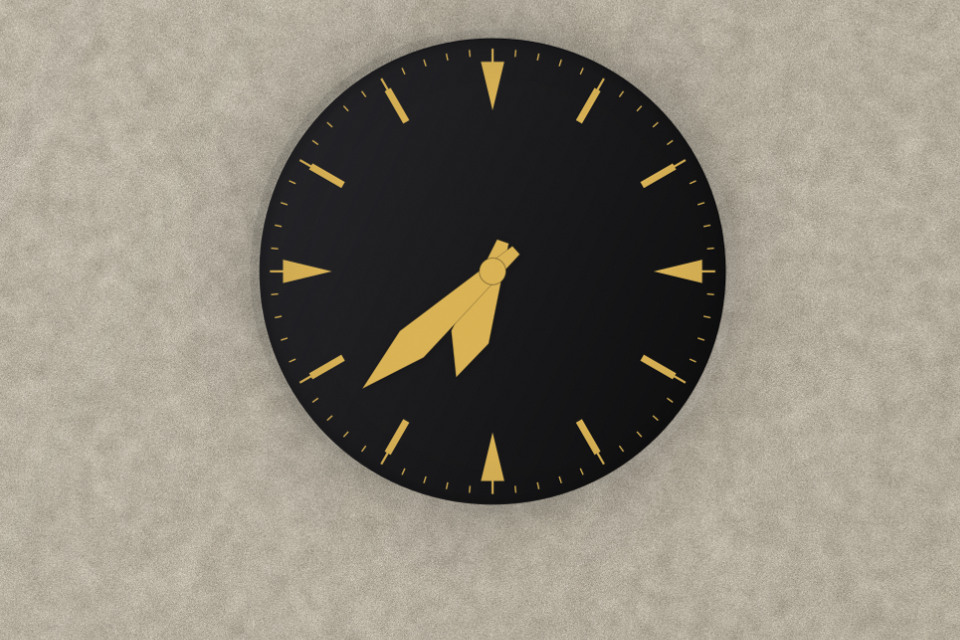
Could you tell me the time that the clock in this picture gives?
6:38
